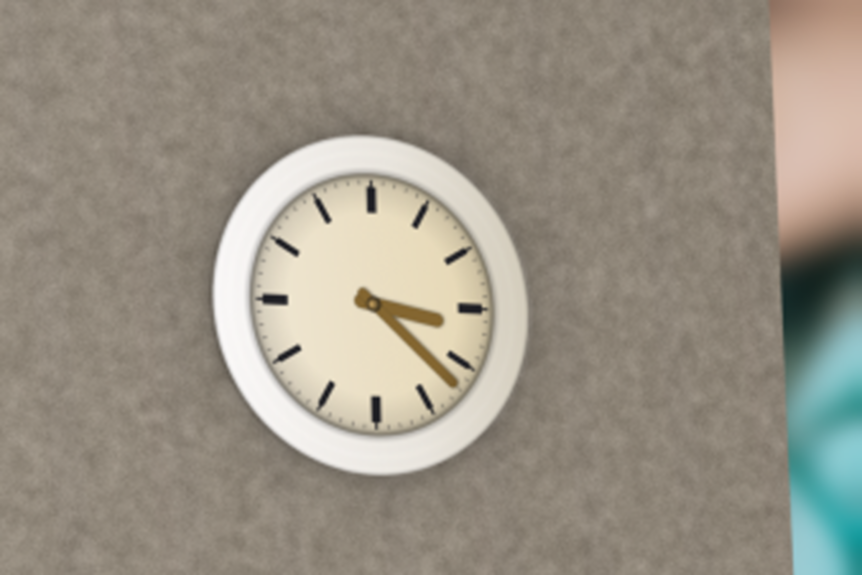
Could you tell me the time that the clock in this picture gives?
3:22
